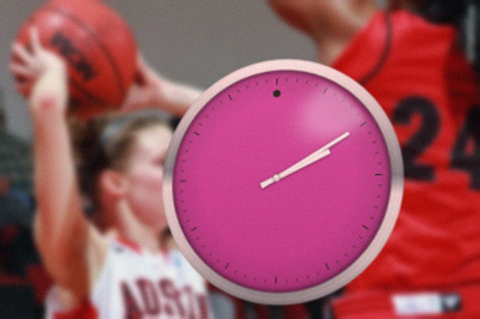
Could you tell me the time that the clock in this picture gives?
2:10
